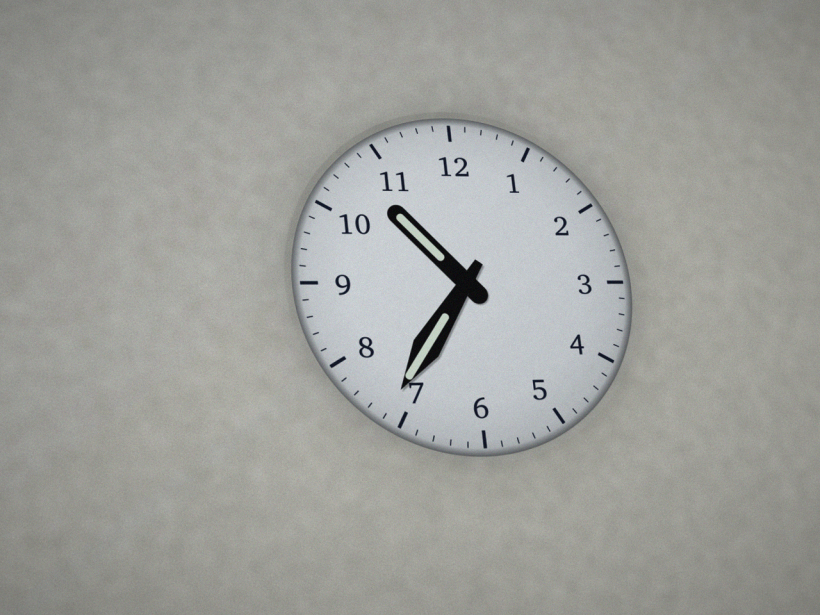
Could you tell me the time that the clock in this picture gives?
10:36
